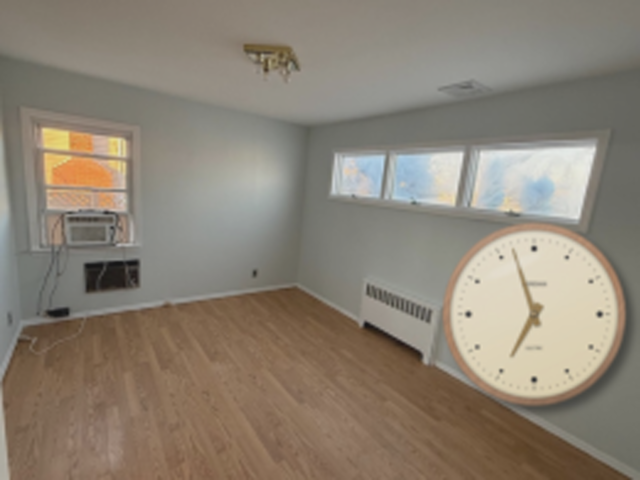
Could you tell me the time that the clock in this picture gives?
6:57
